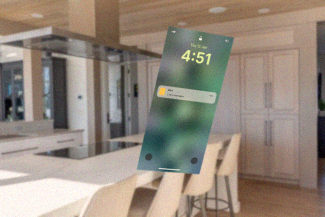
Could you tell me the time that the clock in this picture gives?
4:51
